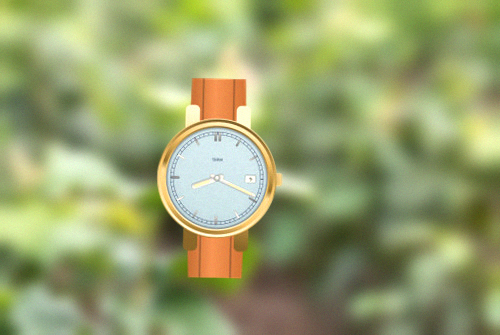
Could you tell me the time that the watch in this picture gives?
8:19
